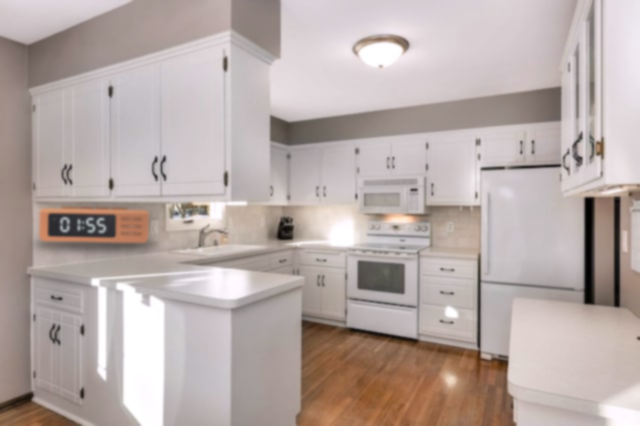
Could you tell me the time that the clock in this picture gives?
1:55
